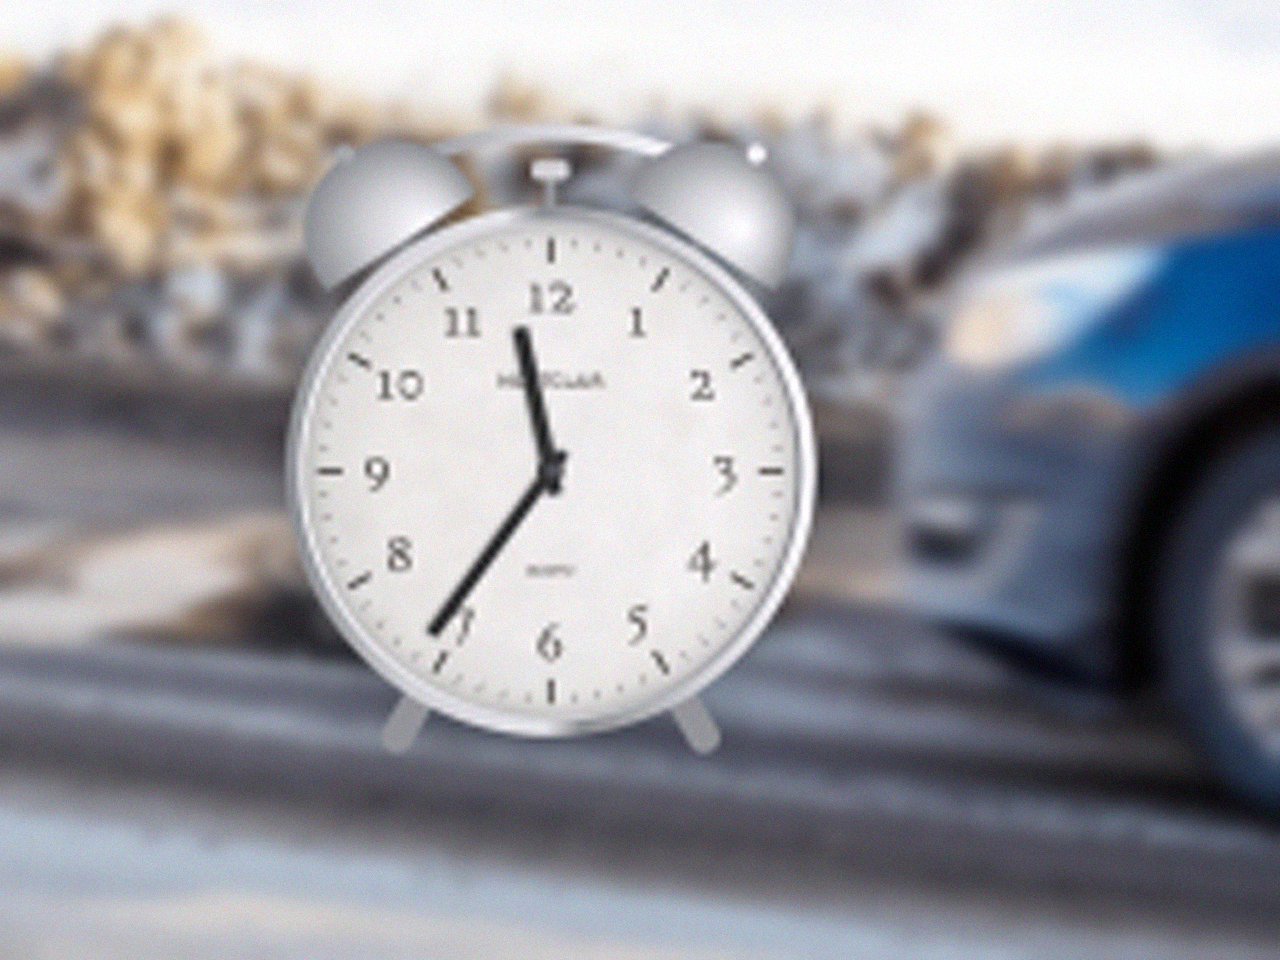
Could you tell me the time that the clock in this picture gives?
11:36
